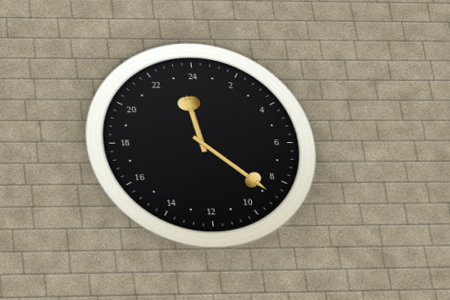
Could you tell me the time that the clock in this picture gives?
23:22
